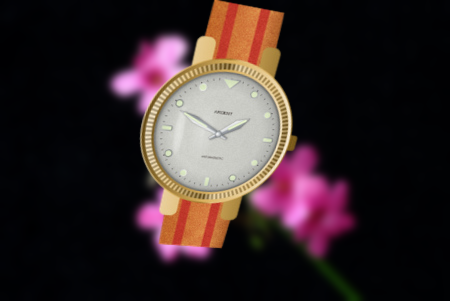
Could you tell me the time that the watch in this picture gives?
1:49
